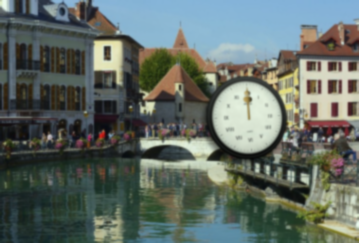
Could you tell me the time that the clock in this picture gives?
12:00
